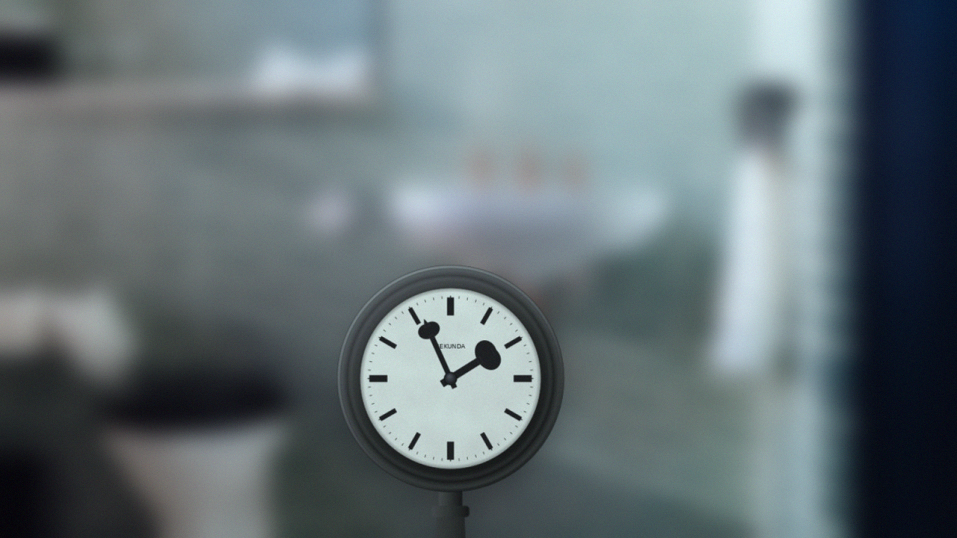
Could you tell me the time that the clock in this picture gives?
1:56
